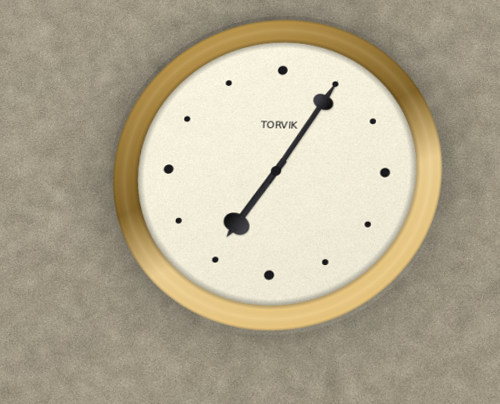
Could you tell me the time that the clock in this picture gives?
7:05
